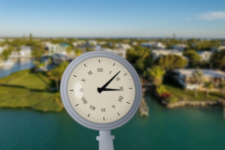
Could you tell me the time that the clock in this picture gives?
3:08
